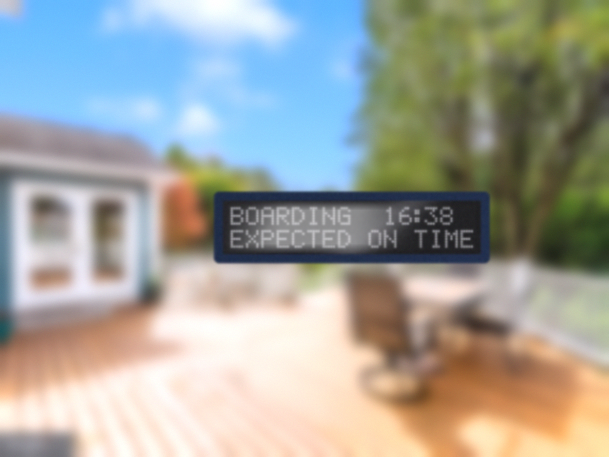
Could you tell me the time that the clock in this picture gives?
16:38
